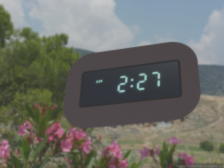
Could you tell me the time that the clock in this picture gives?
2:27
